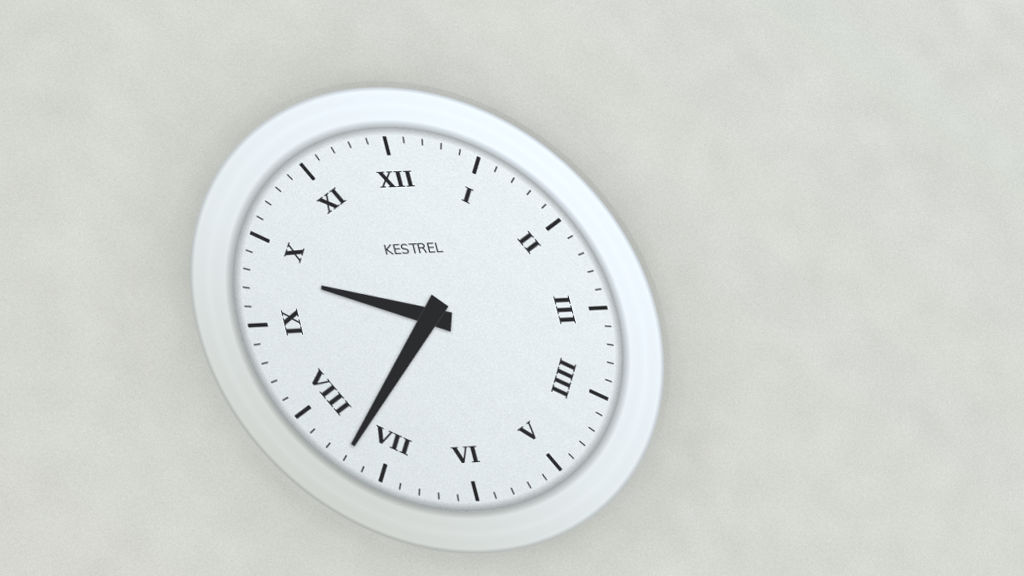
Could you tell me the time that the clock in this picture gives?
9:37
